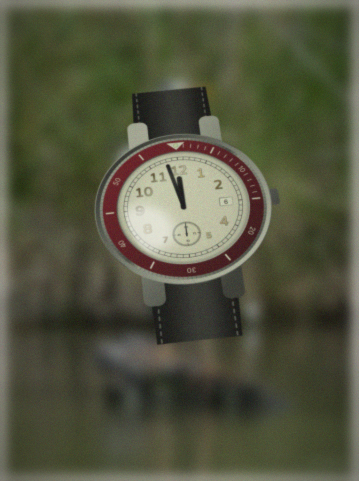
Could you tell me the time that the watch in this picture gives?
11:58
